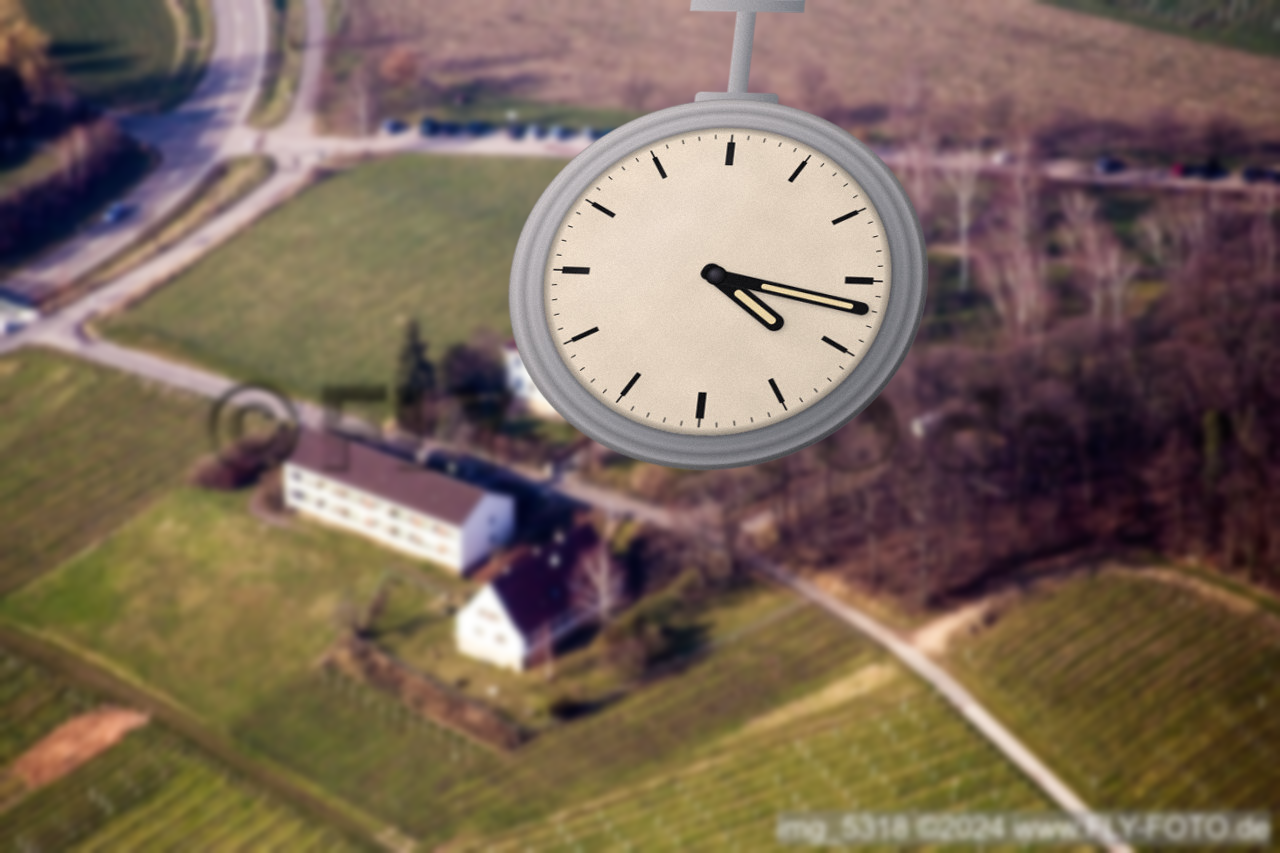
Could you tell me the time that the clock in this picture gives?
4:17
